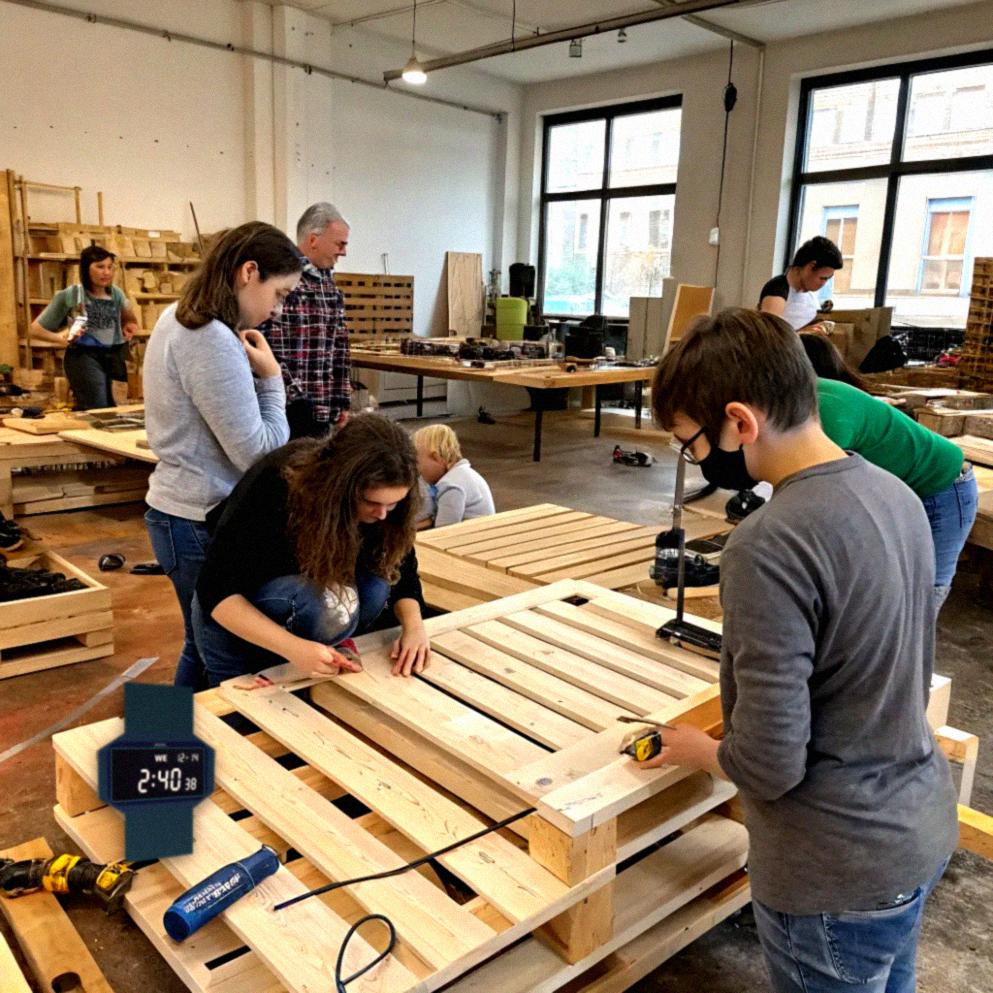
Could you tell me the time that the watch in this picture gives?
2:40:38
